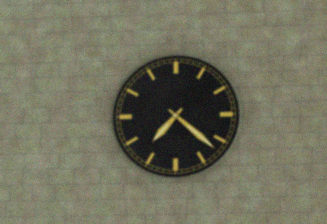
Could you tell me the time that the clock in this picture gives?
7:22
